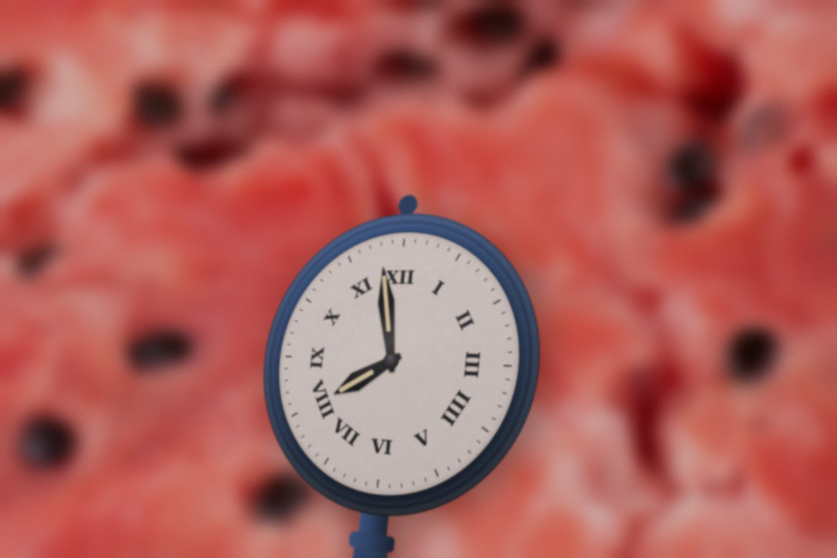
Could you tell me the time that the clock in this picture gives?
7:58
